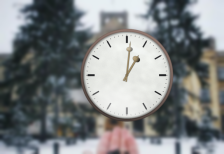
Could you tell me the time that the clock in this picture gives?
1:01
